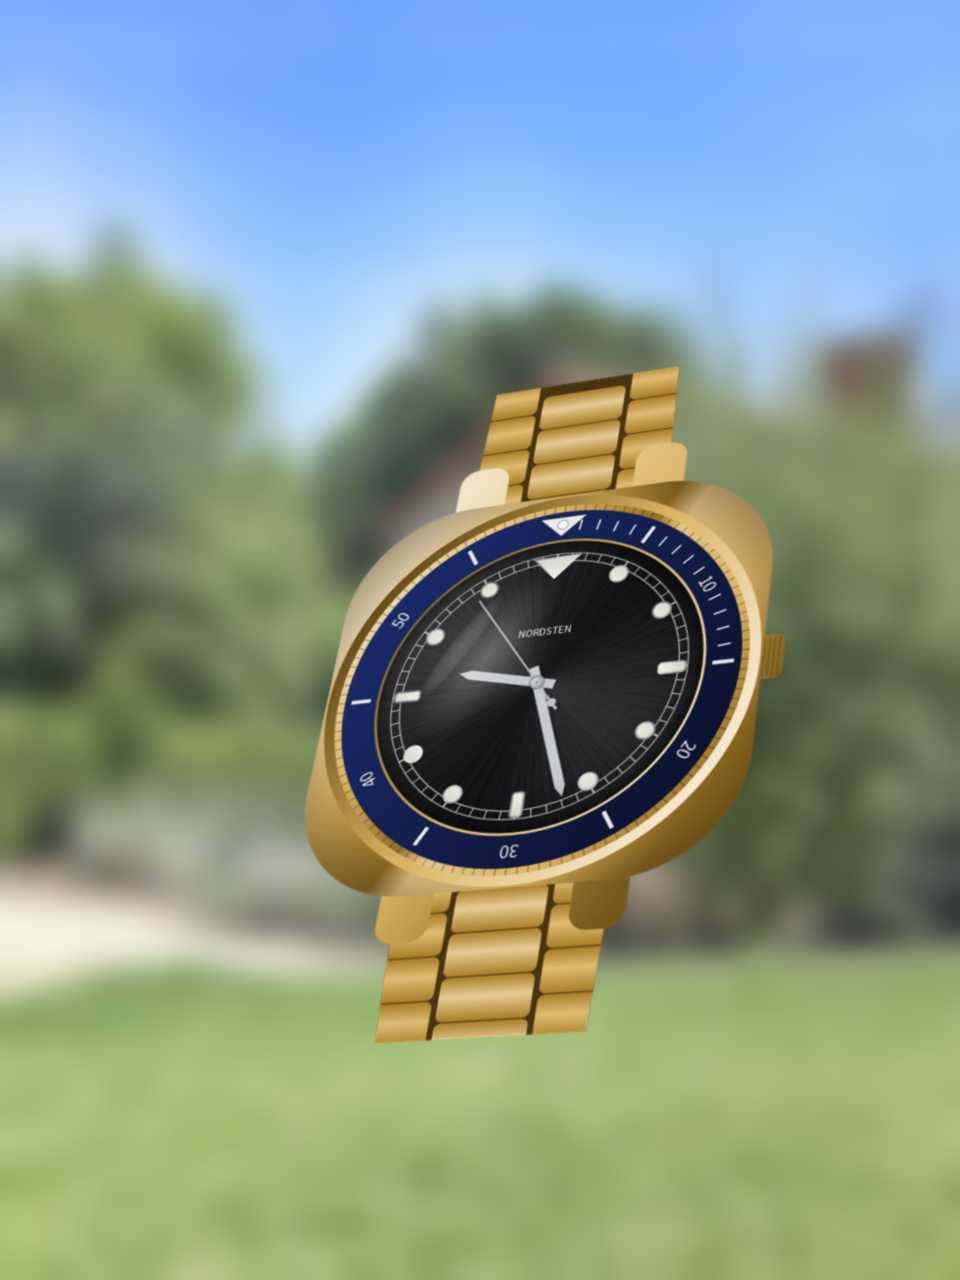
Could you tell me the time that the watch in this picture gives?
9:26:54
